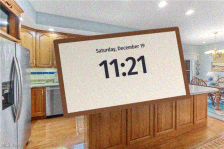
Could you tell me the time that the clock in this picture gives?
11:21
